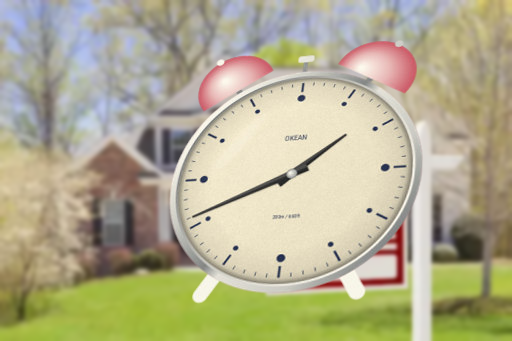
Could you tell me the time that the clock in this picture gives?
1:41
